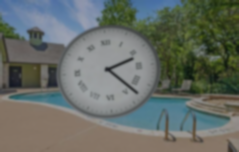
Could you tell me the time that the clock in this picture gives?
2:23
